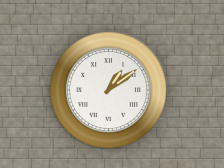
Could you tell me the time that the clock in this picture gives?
1:09
